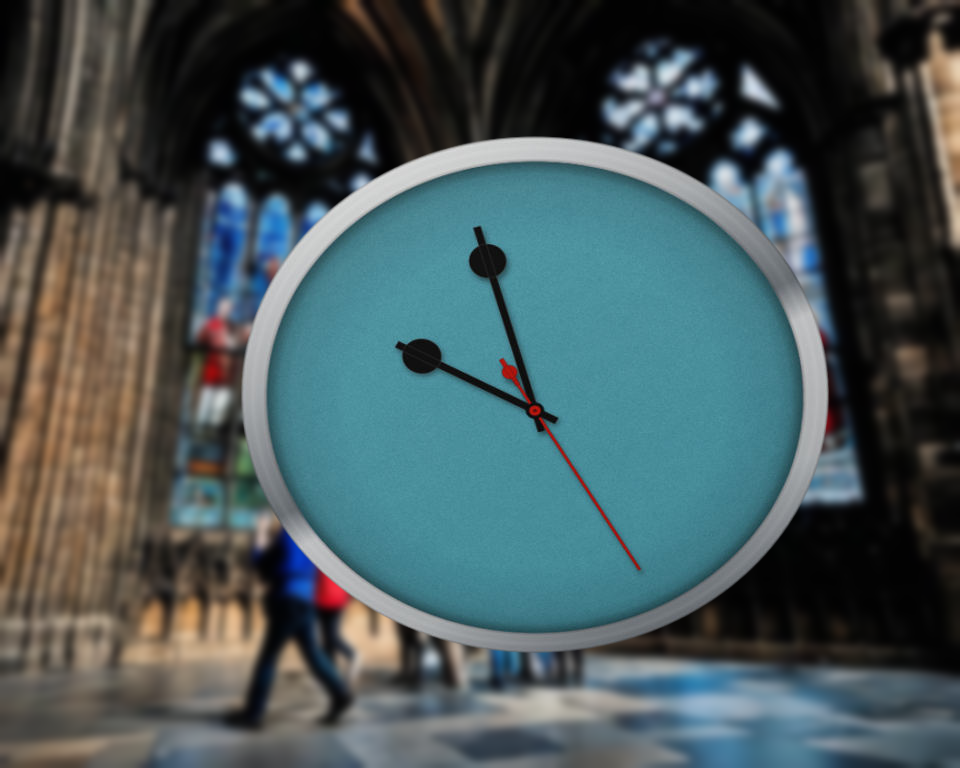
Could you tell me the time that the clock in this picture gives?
9:57:25
